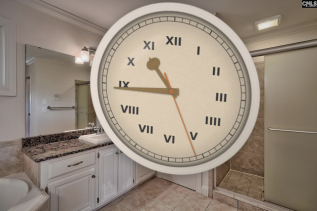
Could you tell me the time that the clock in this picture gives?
10:44:26
